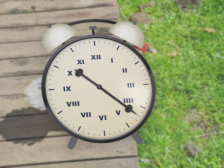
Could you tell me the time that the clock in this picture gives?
10:22
